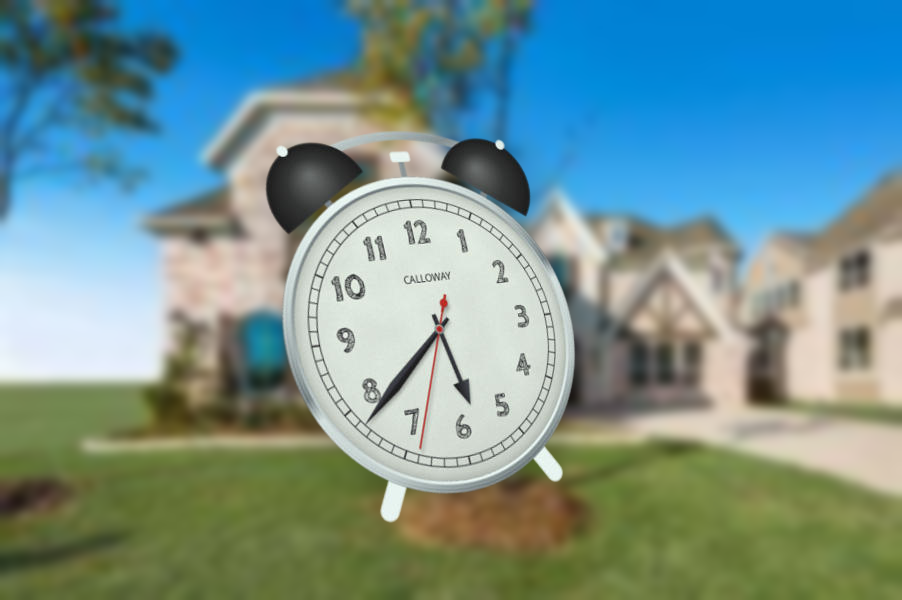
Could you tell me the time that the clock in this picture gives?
5:38:34
